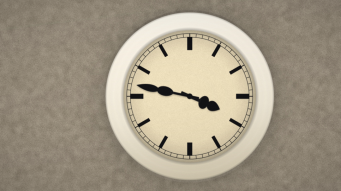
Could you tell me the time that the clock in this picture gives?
3:47
